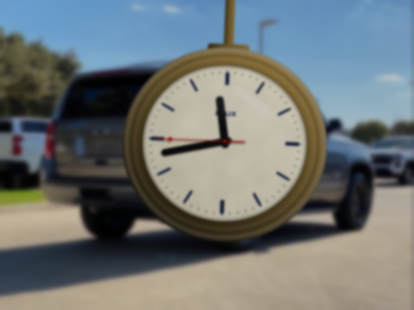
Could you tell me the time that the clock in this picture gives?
11:42:45
